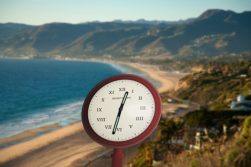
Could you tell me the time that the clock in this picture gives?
12:32
